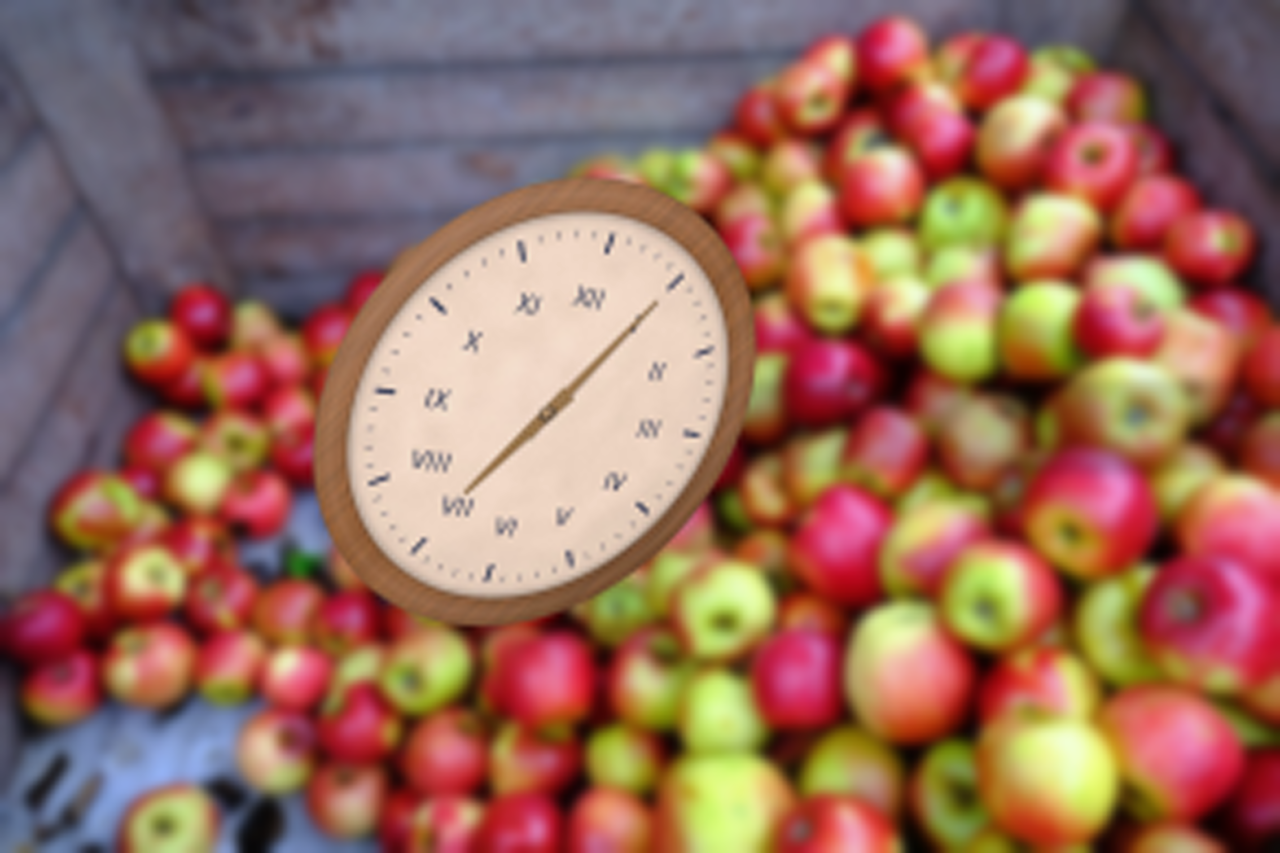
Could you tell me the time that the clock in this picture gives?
7:05
